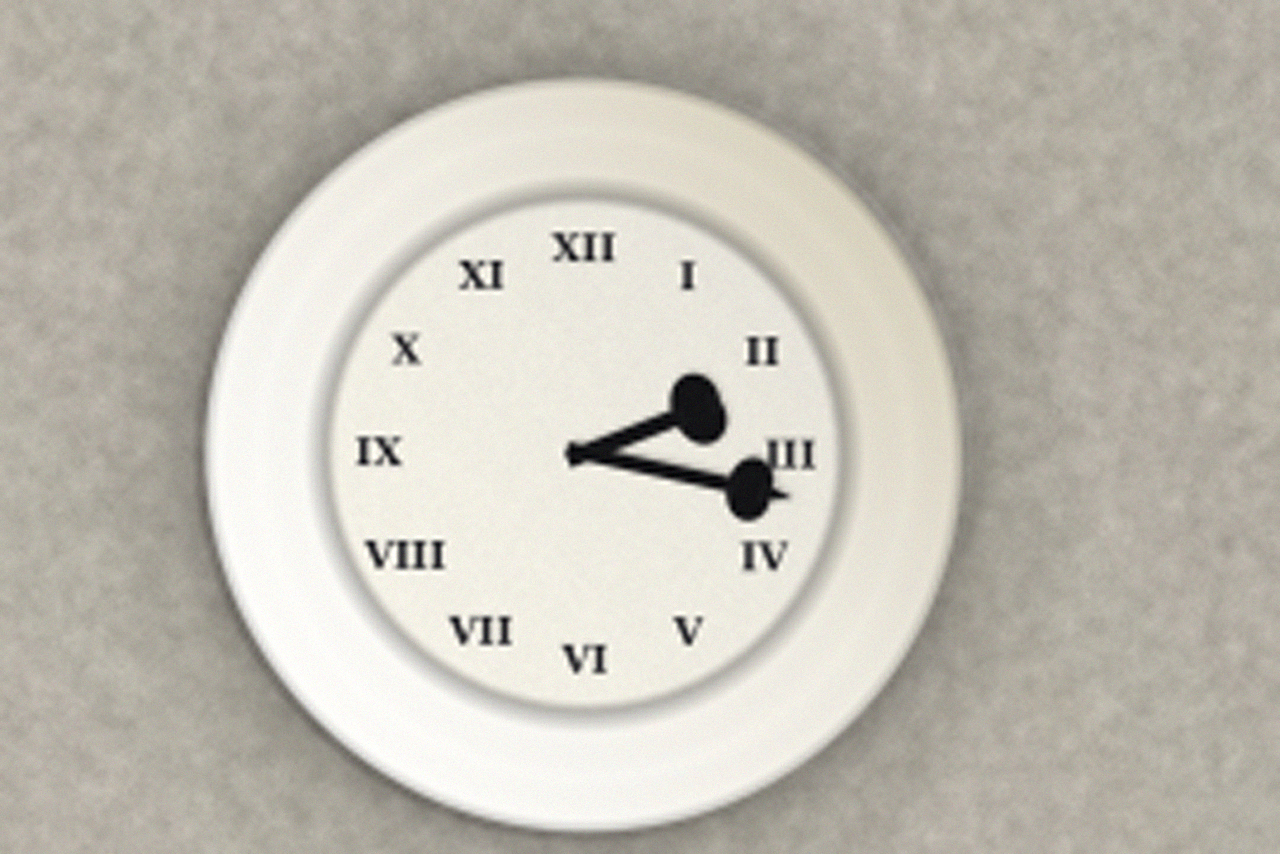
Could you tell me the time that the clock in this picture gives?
2:17
